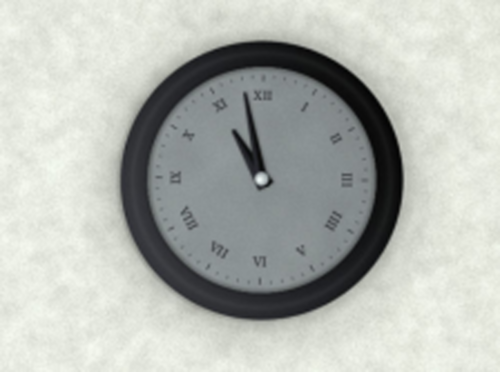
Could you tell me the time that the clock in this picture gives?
10:58
